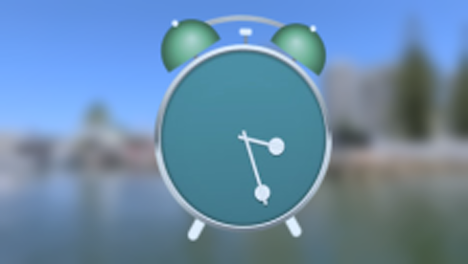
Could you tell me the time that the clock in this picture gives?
3:27
